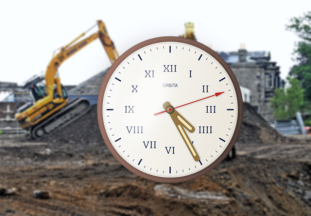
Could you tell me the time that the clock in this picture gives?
4:25:12
